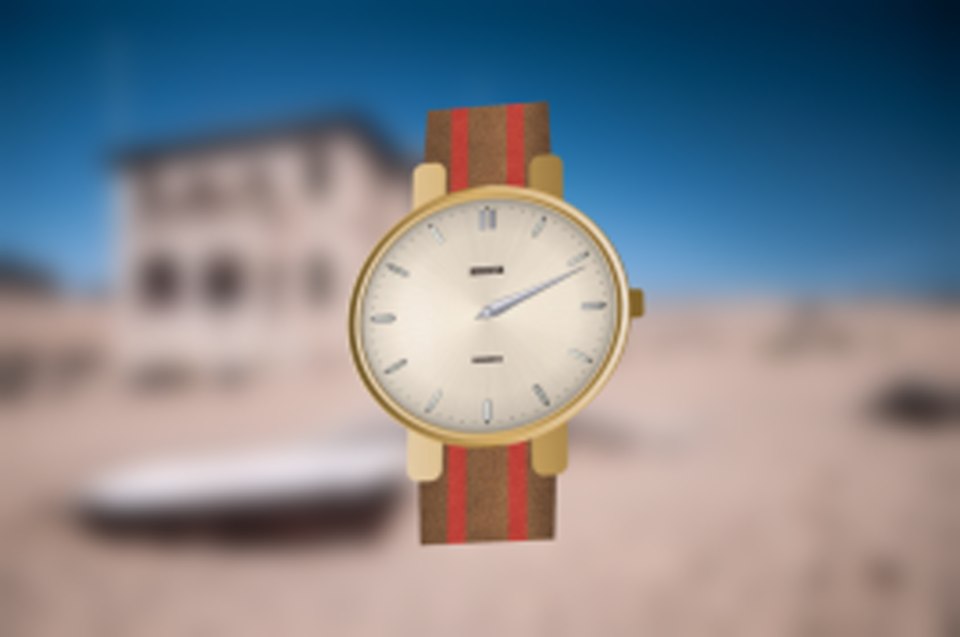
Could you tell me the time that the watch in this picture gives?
2:11
